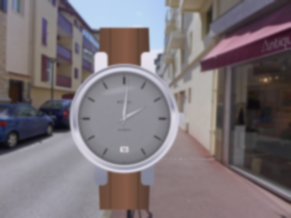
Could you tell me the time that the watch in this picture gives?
2:01
